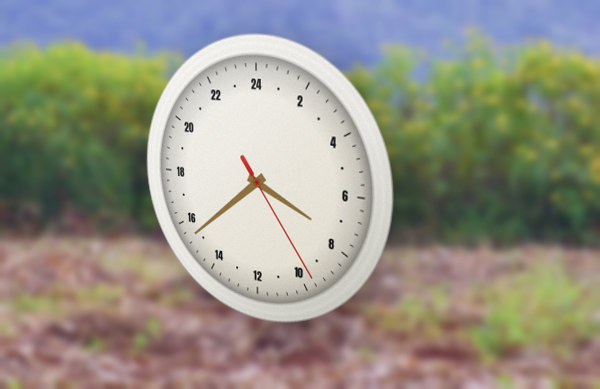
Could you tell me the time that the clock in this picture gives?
7:38:24
